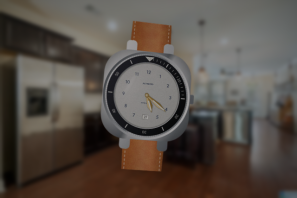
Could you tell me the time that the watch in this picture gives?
5:21
